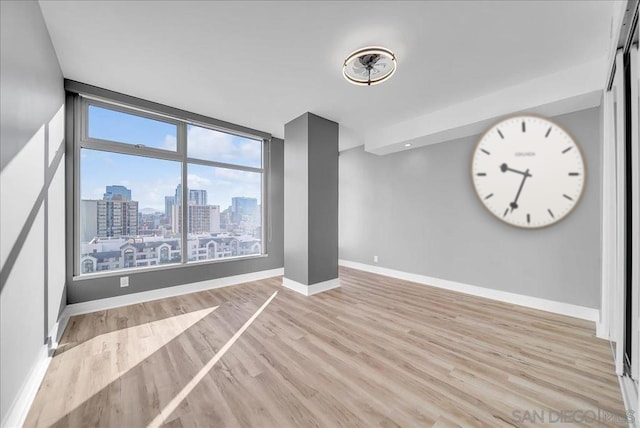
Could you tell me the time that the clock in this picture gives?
9:34
